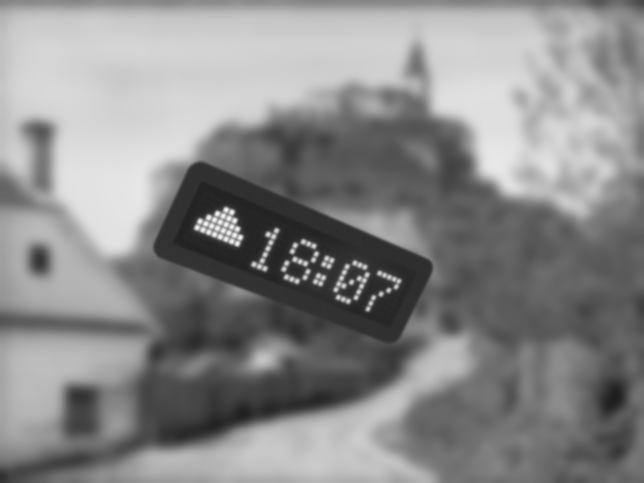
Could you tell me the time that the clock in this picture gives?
18:07
